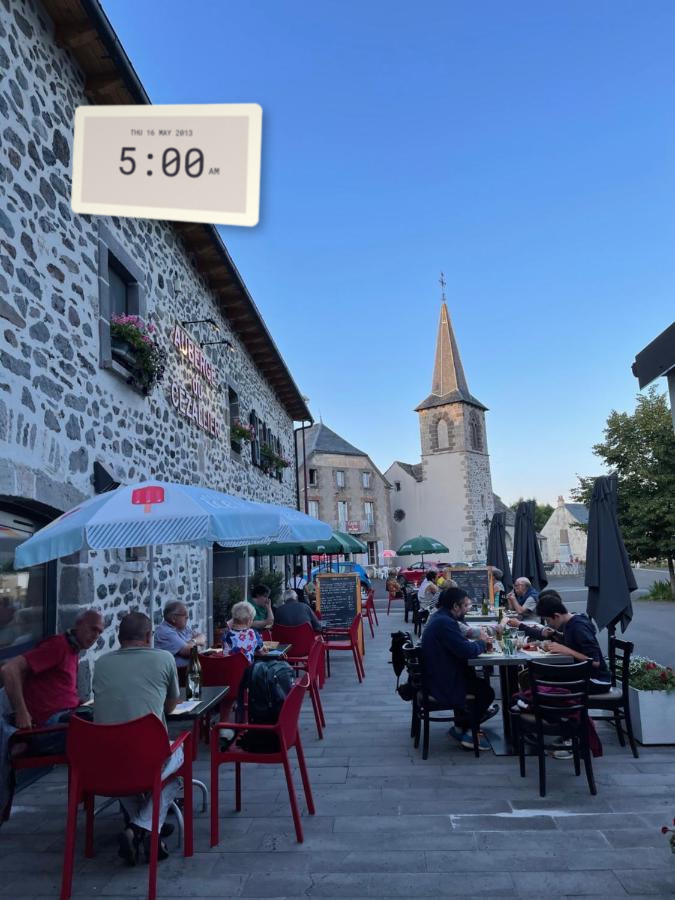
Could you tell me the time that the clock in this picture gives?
5:00
